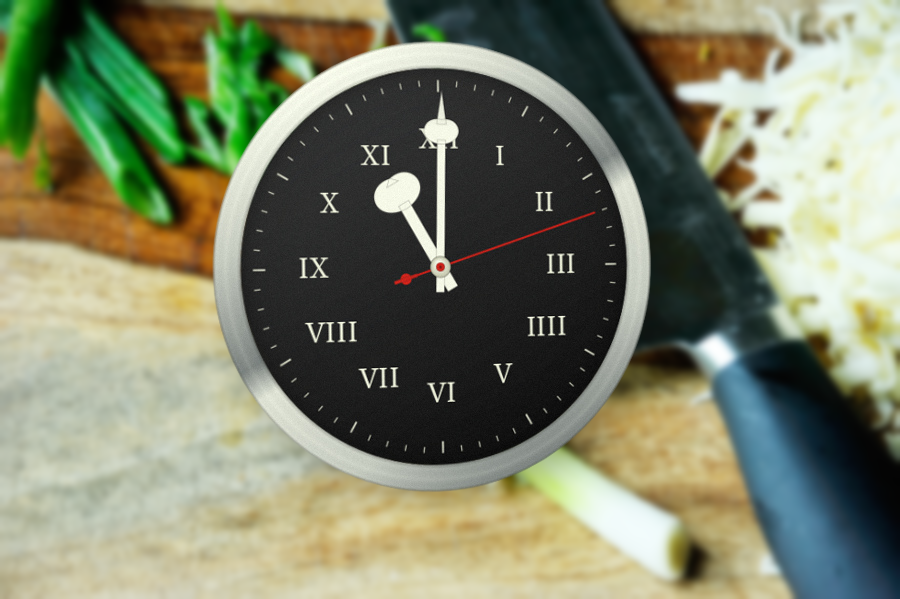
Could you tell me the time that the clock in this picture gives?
11:00:12
